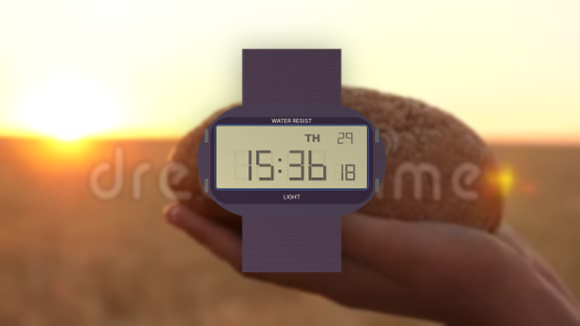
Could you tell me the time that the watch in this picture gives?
15:36:18
